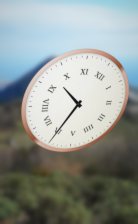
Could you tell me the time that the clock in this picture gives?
9:30
